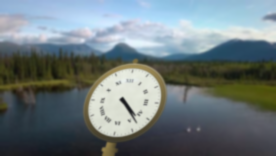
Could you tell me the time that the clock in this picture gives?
4:23
